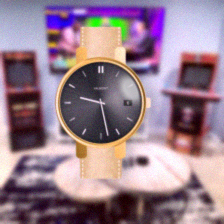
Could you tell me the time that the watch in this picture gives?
9:28
